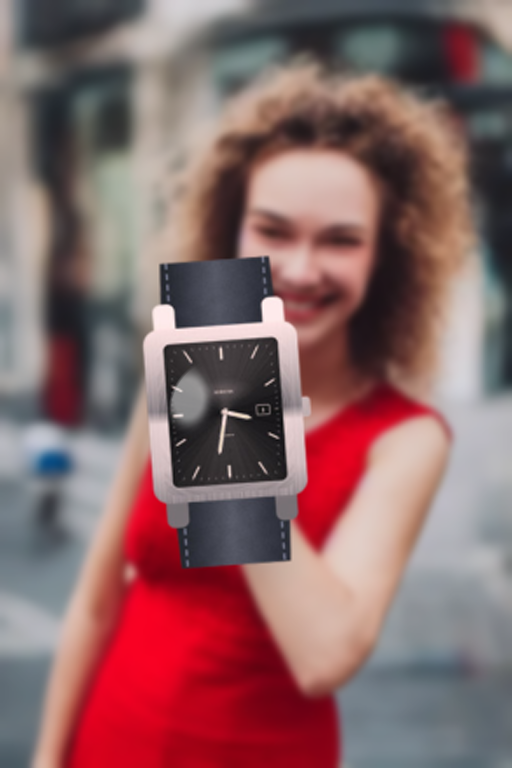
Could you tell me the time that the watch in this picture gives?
3:32
